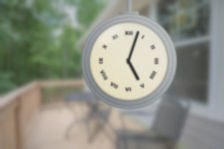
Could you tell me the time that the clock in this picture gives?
5:03
